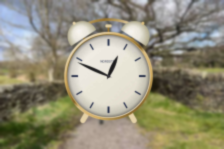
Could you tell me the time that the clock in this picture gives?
12:49
